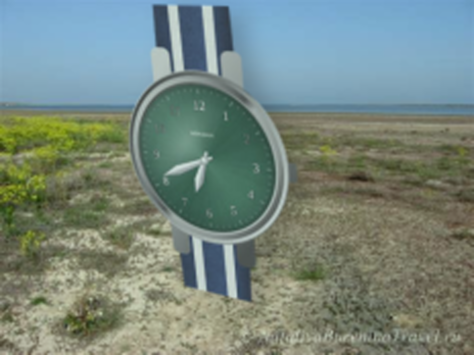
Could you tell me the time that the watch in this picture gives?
6:41
